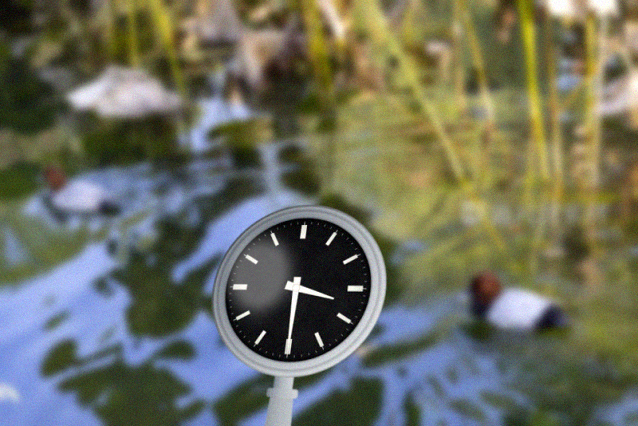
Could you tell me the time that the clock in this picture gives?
3:30
